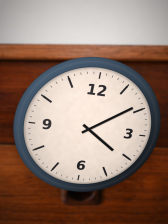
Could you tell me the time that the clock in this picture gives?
4:09
